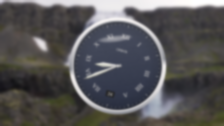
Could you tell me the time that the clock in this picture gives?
8:39
